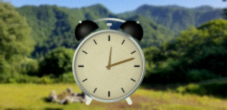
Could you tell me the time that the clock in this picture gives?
12:12
